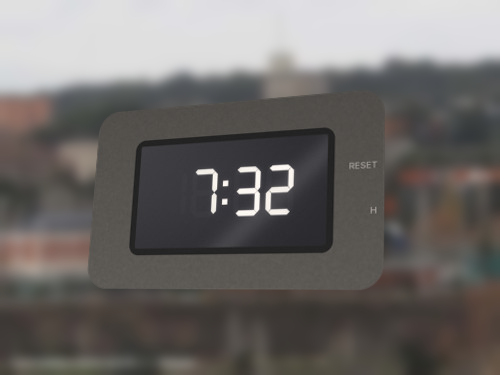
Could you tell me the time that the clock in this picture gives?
7:32
